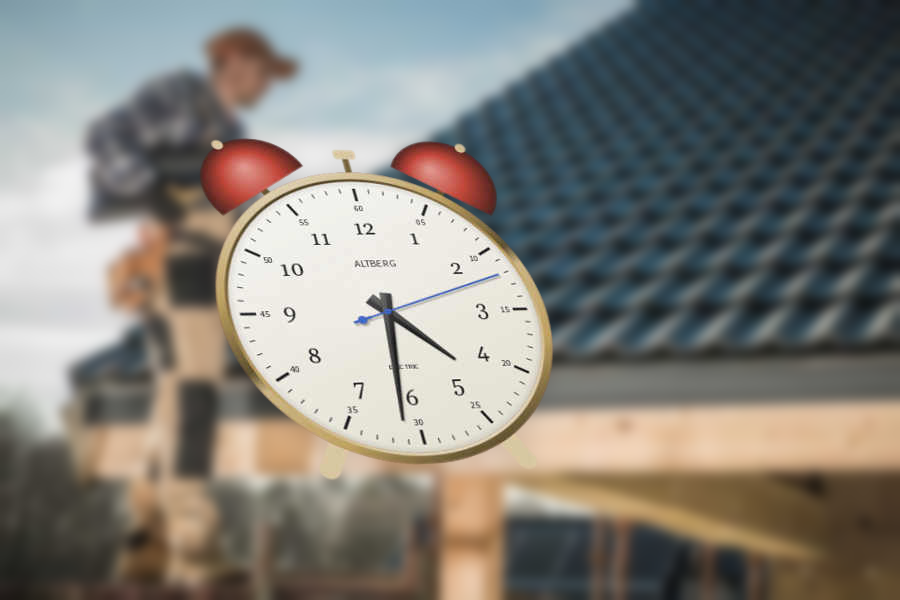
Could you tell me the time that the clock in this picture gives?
4:31:12
